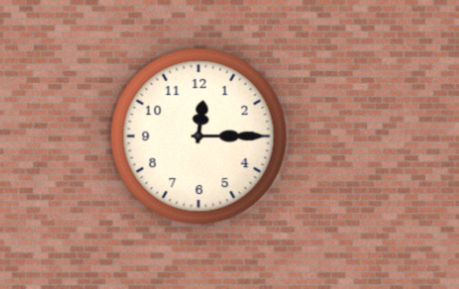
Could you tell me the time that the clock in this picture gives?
12:15
